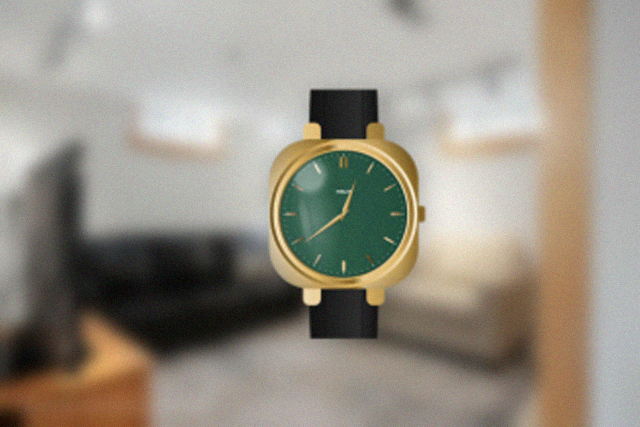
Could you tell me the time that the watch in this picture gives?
12:39
